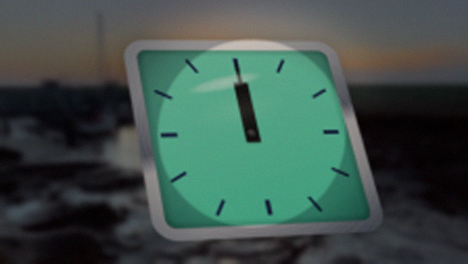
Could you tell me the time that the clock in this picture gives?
12:00
